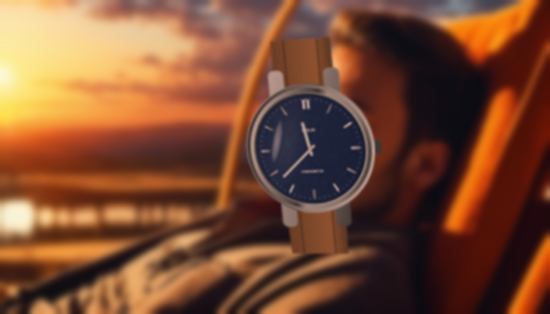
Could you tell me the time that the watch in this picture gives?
11:38
